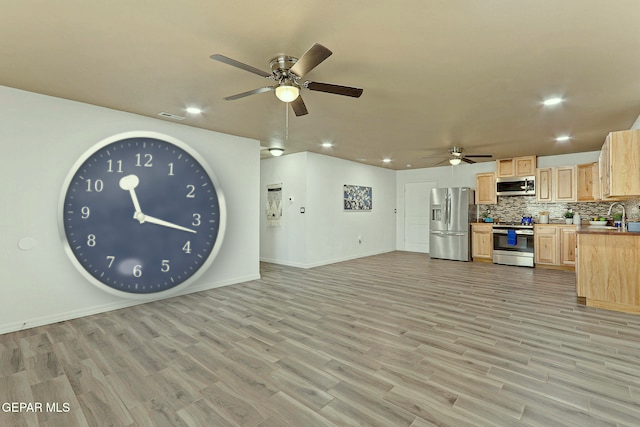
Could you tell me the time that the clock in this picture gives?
11:17
